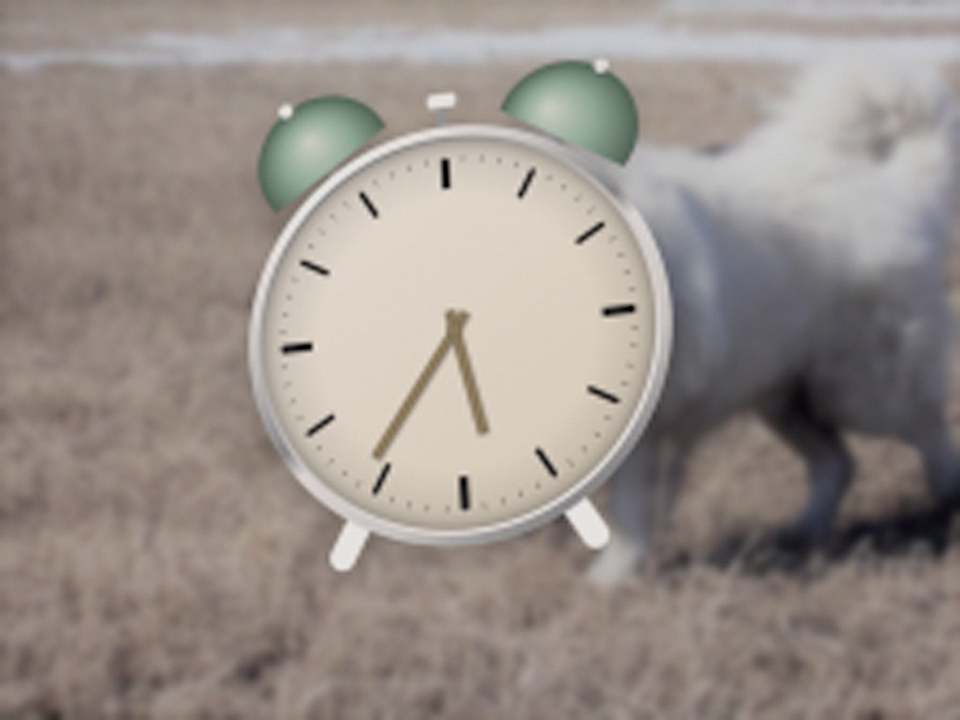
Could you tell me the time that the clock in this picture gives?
5:36
